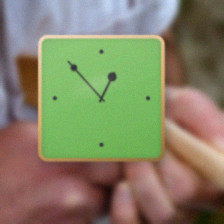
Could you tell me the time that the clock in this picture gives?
12:53
